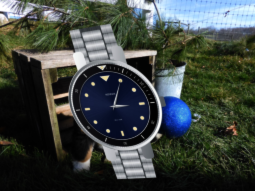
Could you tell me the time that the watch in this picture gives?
3:05
